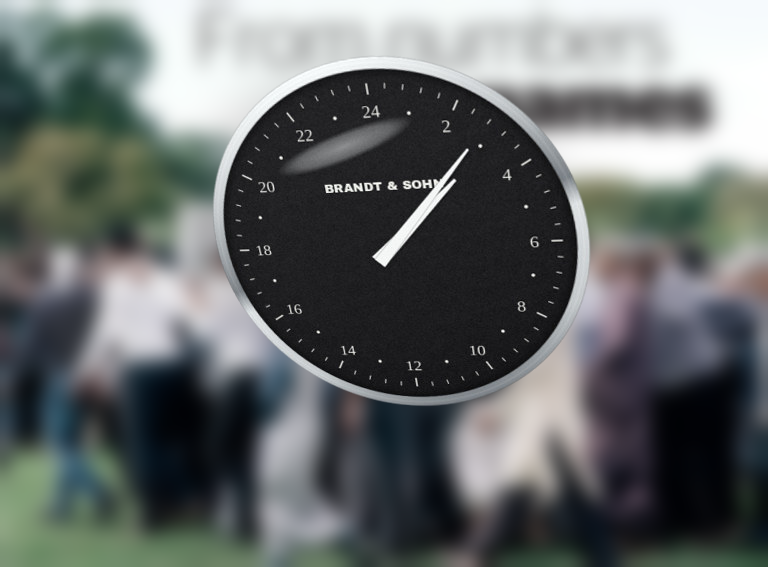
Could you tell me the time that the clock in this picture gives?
3:07
